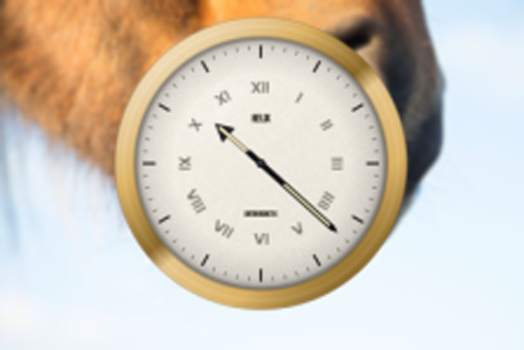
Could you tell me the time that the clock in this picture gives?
10:22
